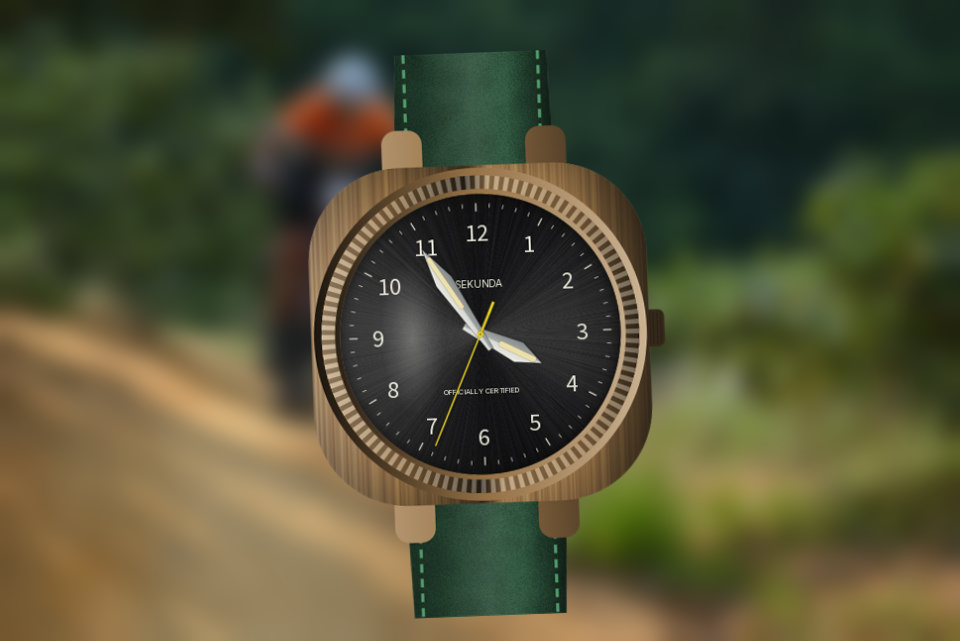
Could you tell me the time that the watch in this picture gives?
3:54:34
